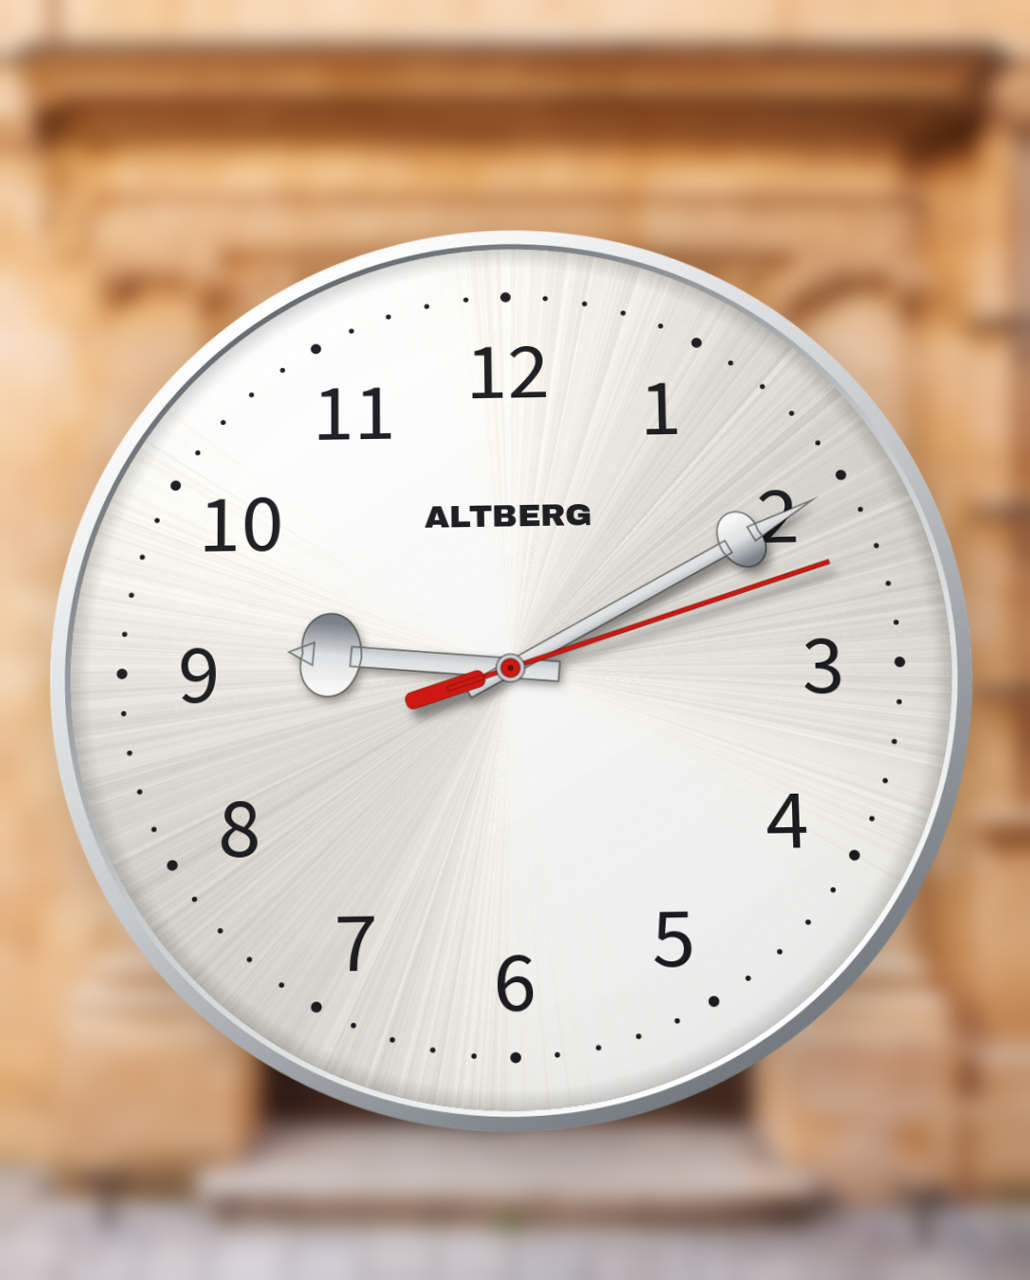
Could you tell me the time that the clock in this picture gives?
9:10:12
